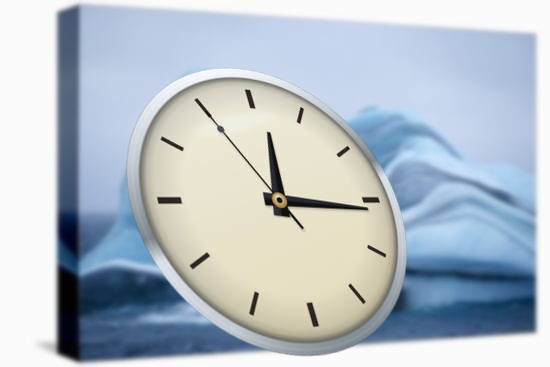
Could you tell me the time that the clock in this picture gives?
12:15:55
